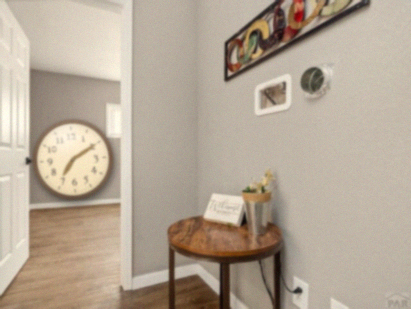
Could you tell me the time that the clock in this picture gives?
7:10
